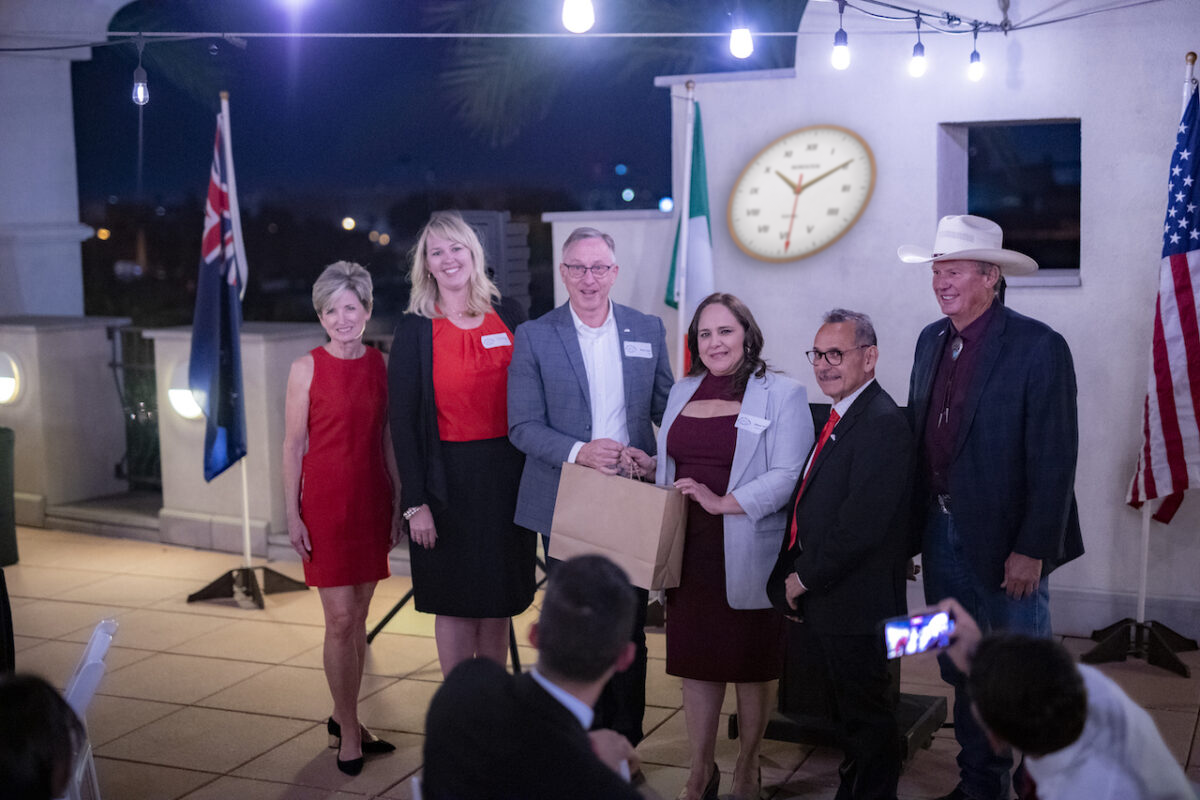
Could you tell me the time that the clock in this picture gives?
10:09:29
